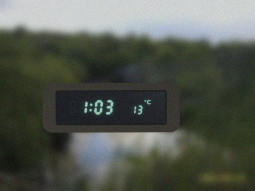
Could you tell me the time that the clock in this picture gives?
1:03
